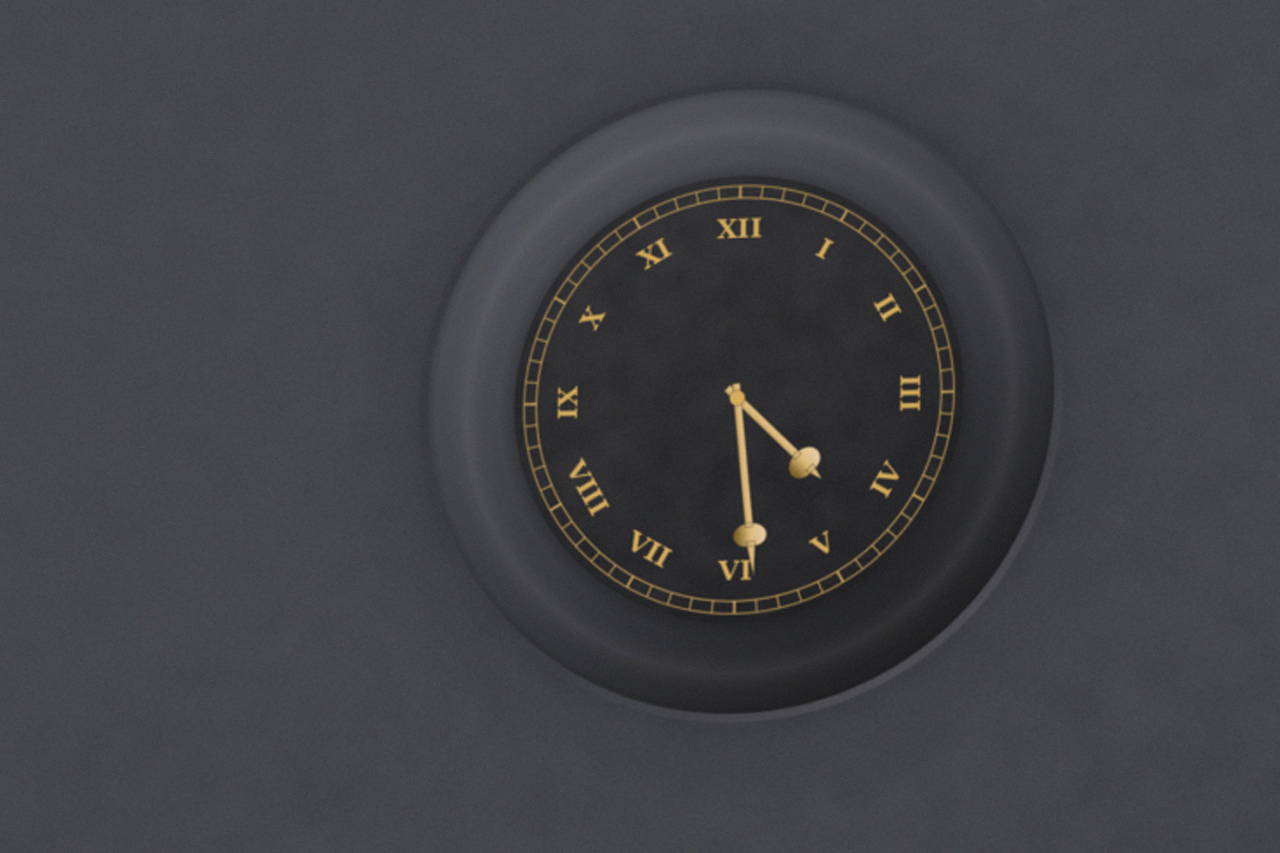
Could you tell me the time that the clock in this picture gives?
4:29
